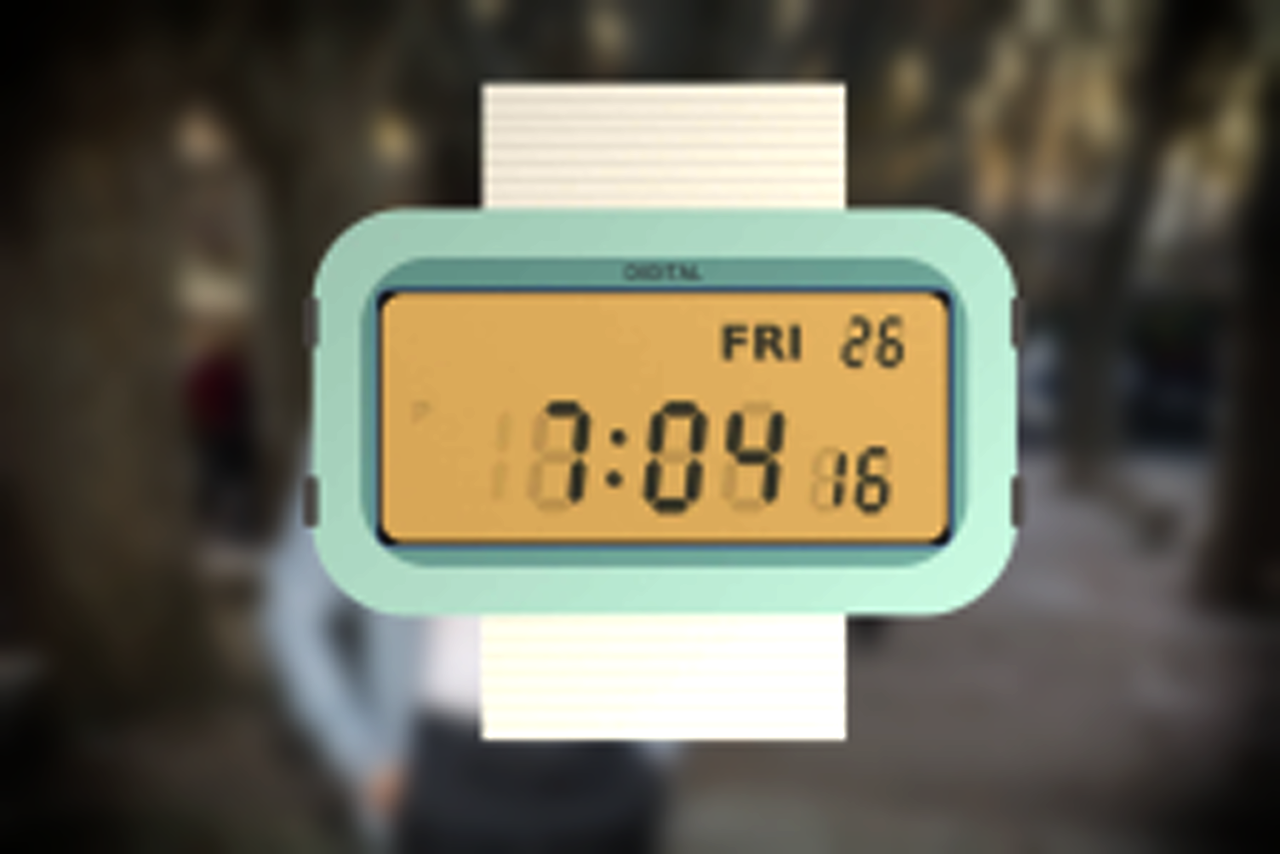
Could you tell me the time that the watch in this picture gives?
7:04:16
